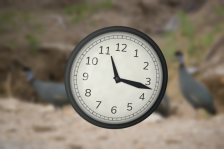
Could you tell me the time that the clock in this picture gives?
11:17
